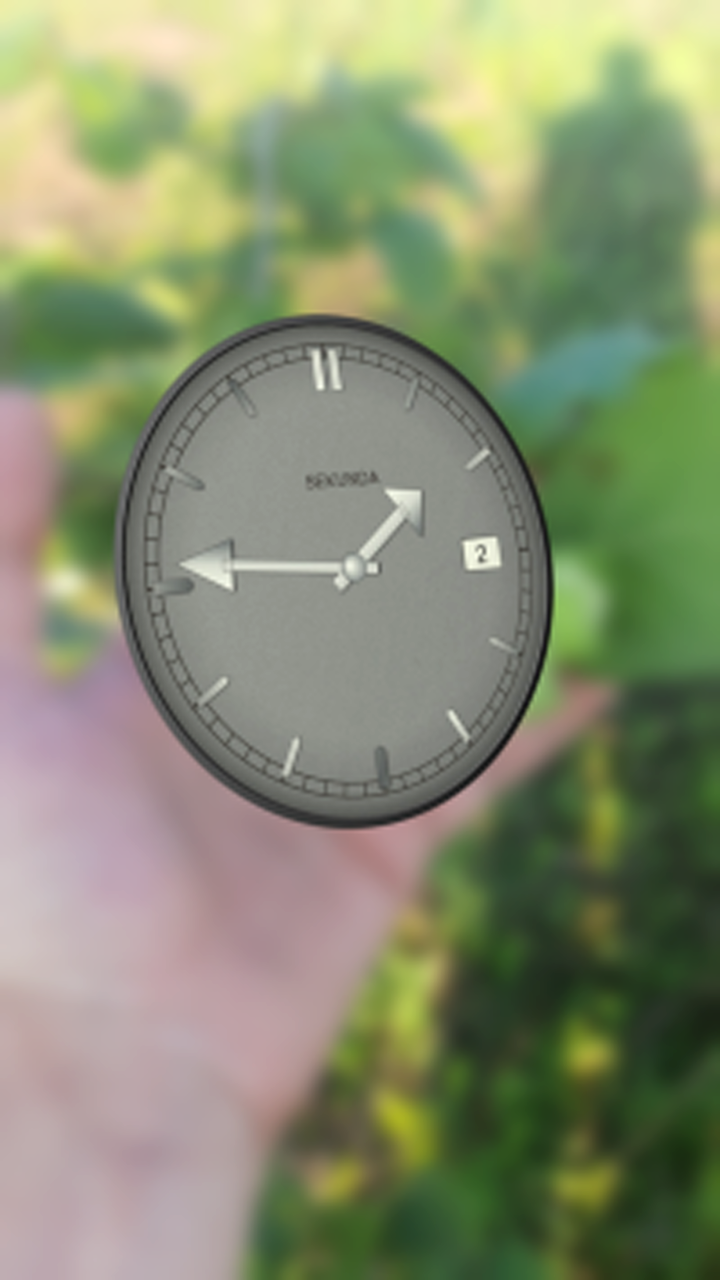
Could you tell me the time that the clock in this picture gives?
1:46
